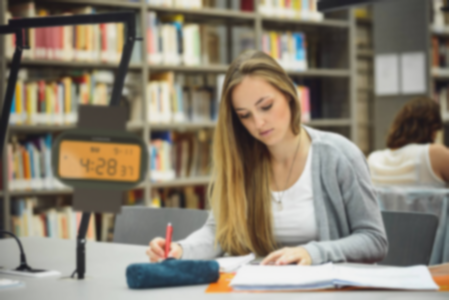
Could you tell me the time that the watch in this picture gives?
4:28
